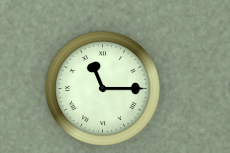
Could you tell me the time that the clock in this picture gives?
11:15
